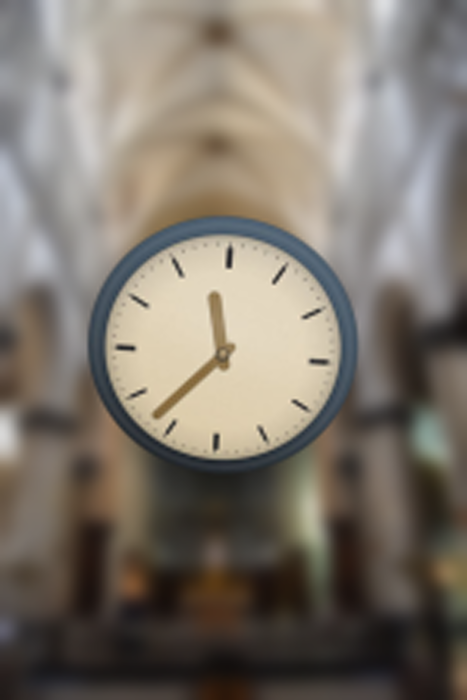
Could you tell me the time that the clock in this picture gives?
11:37
